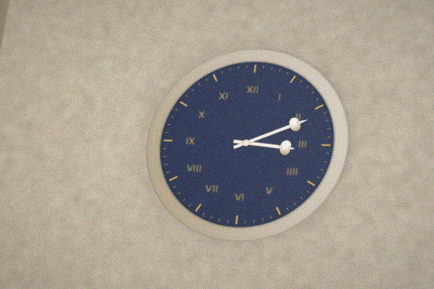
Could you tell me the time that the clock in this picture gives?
3:11
